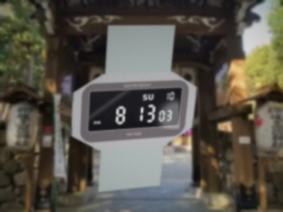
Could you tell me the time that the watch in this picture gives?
8:13:03
